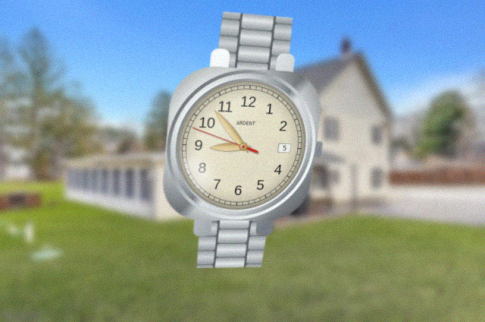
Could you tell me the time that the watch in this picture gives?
8:52:48
